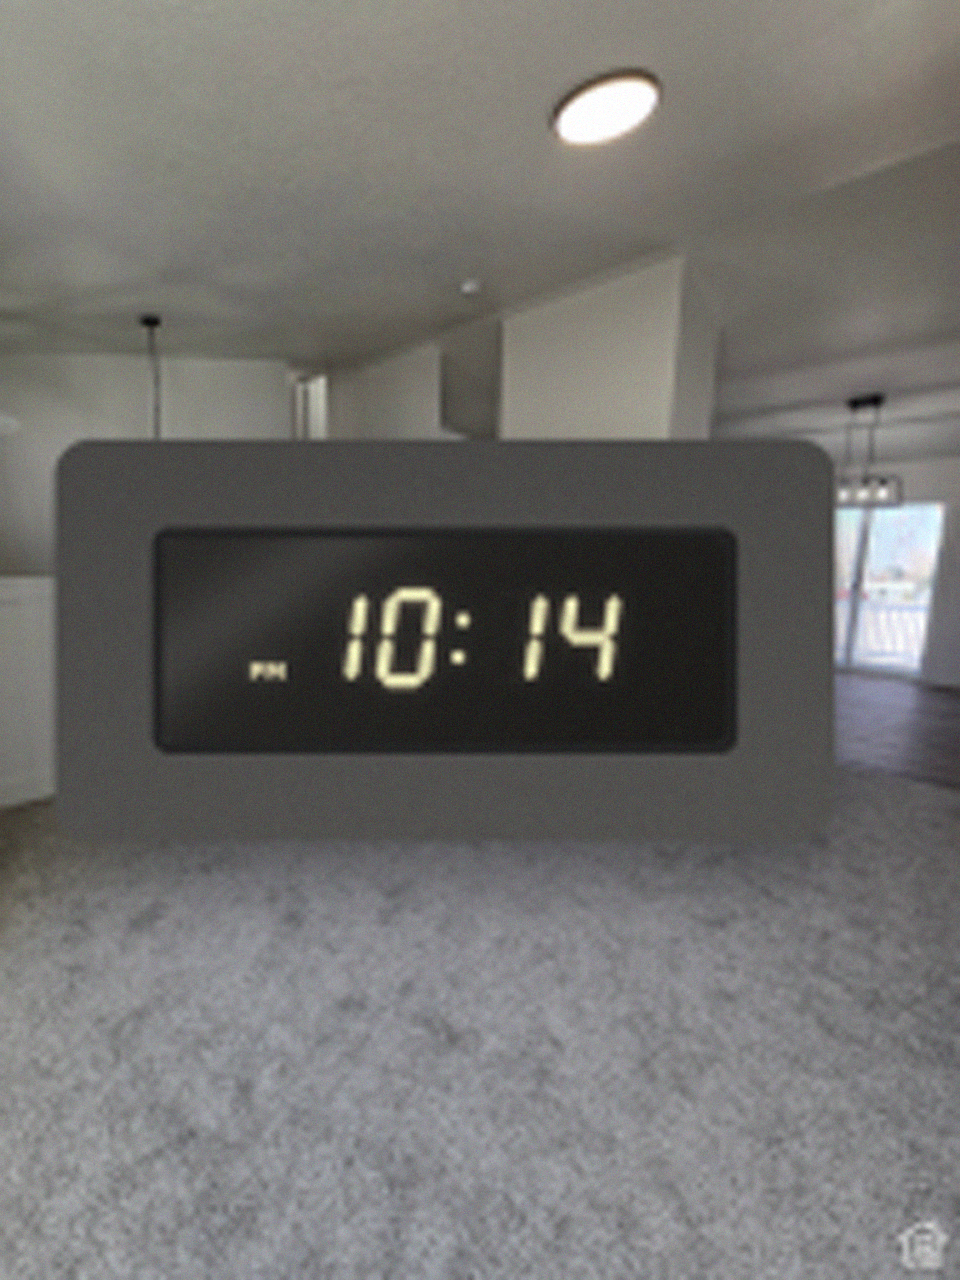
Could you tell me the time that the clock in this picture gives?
10:14
